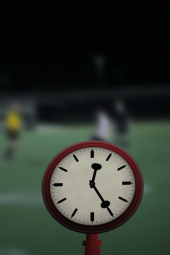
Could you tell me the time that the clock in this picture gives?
12:25
